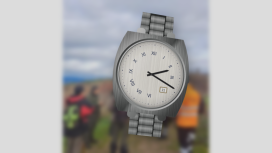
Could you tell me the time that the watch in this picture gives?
2:19
